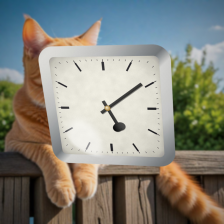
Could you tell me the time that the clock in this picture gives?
5:09
